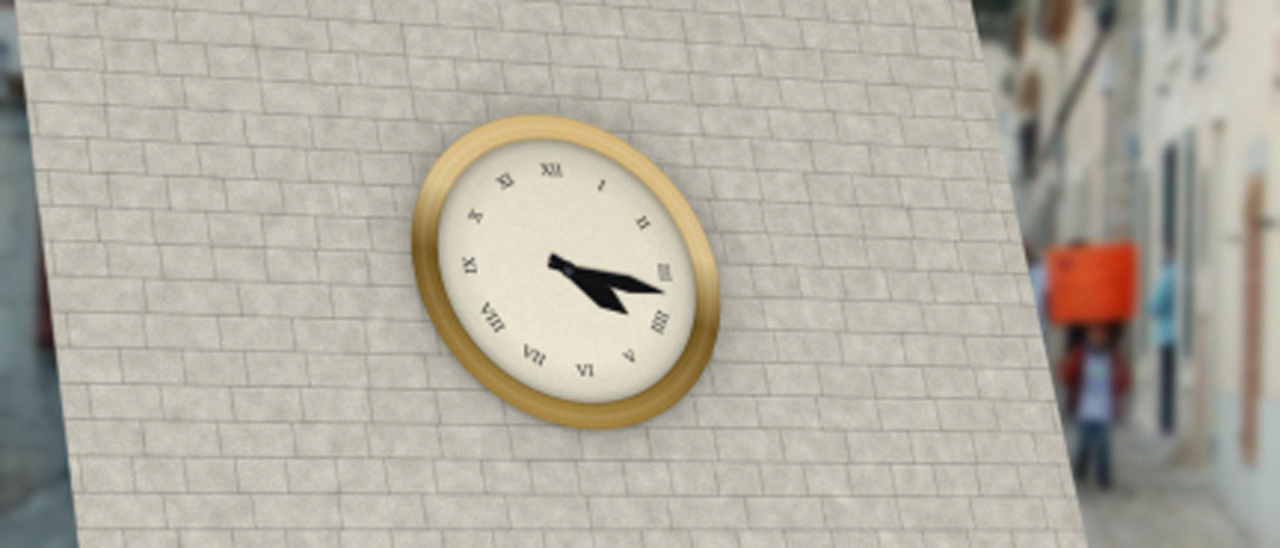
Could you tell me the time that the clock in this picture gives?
4:17
